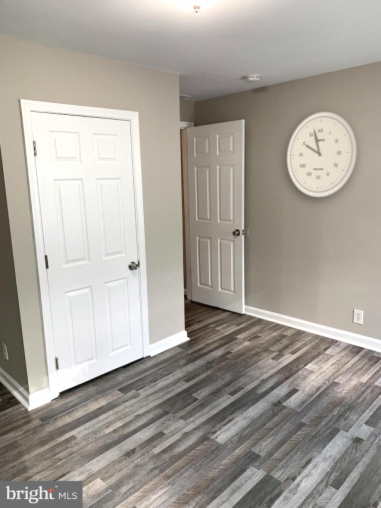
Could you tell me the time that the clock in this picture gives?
9:57
